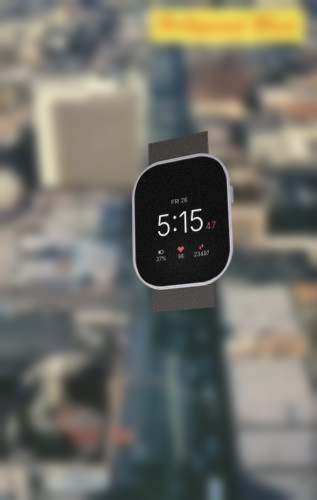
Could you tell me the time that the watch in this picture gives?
5:15:47
